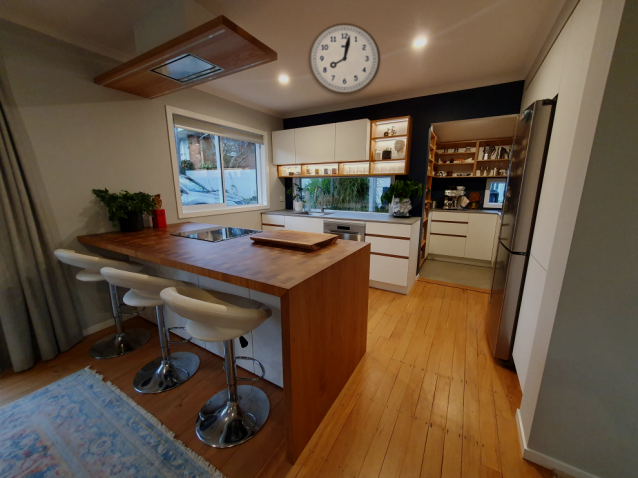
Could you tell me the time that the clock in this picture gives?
8:02
